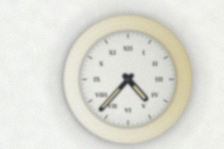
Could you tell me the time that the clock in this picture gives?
4:37
